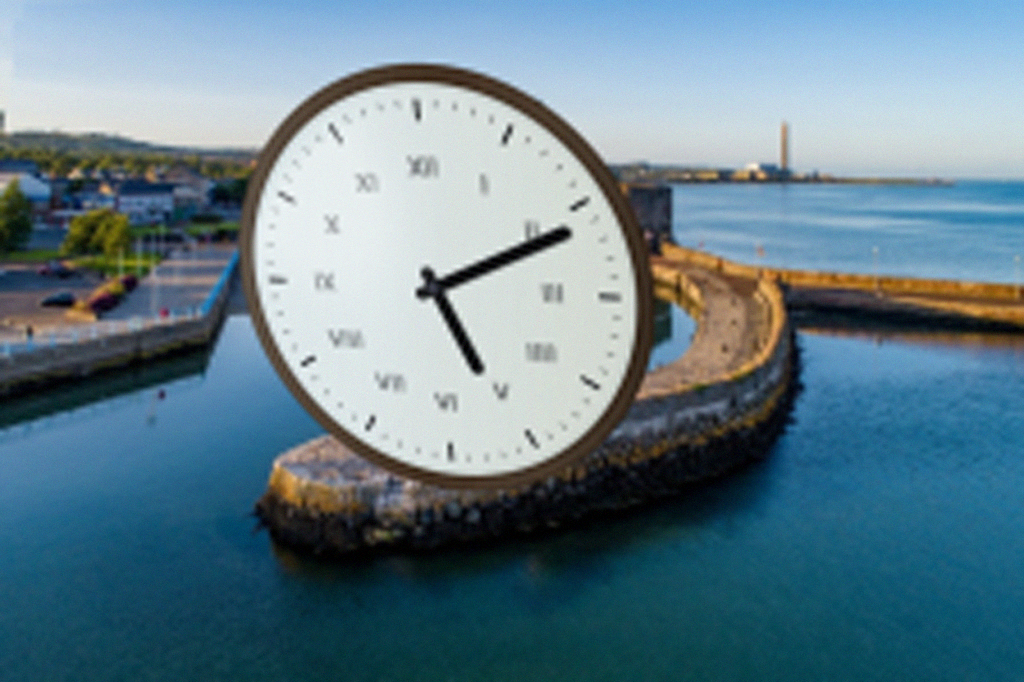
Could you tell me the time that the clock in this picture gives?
5:11
